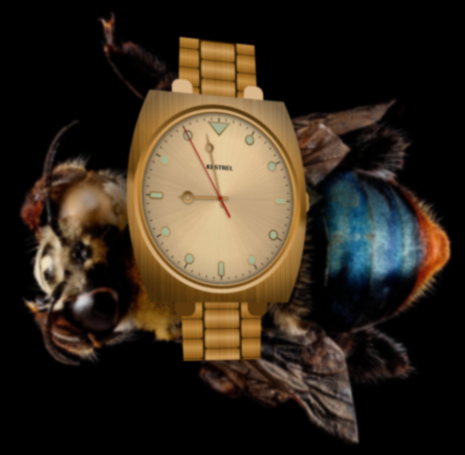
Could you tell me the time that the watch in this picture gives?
8:57:55
